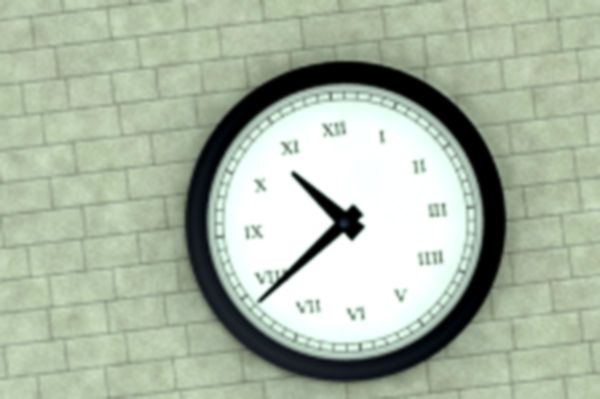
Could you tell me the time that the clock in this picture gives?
10:39
